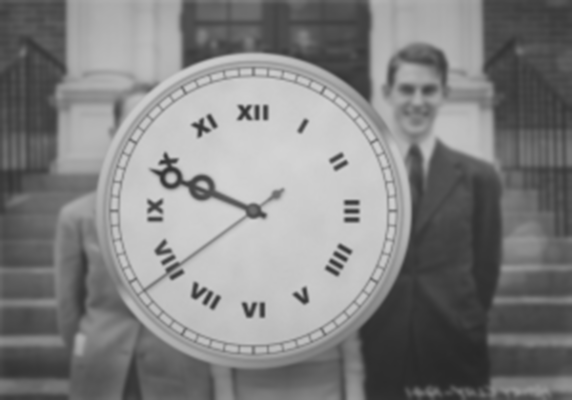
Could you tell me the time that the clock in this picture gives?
9:48:39
